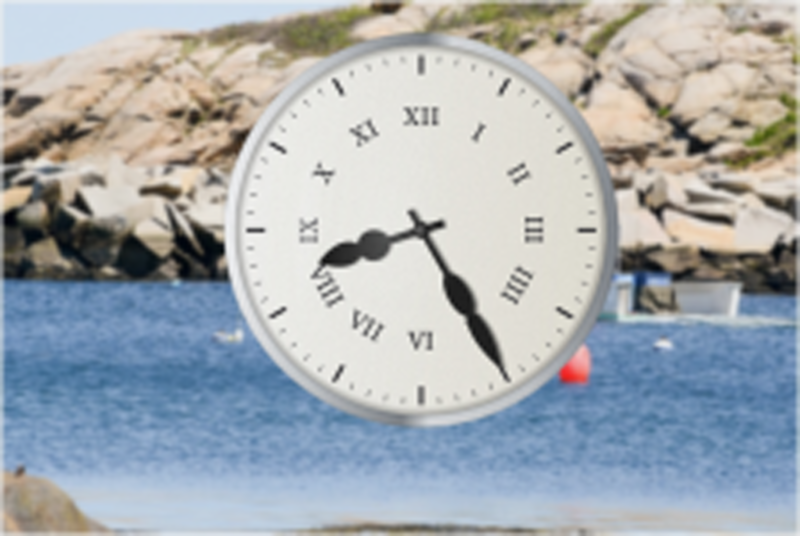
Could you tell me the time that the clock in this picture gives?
8:25
